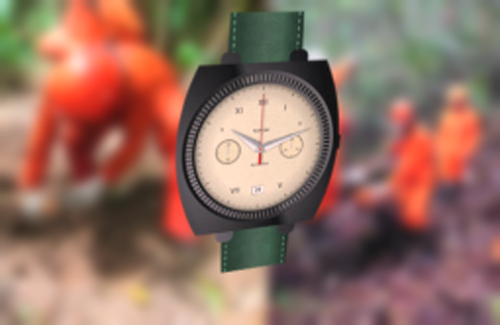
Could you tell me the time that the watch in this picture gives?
10:12
